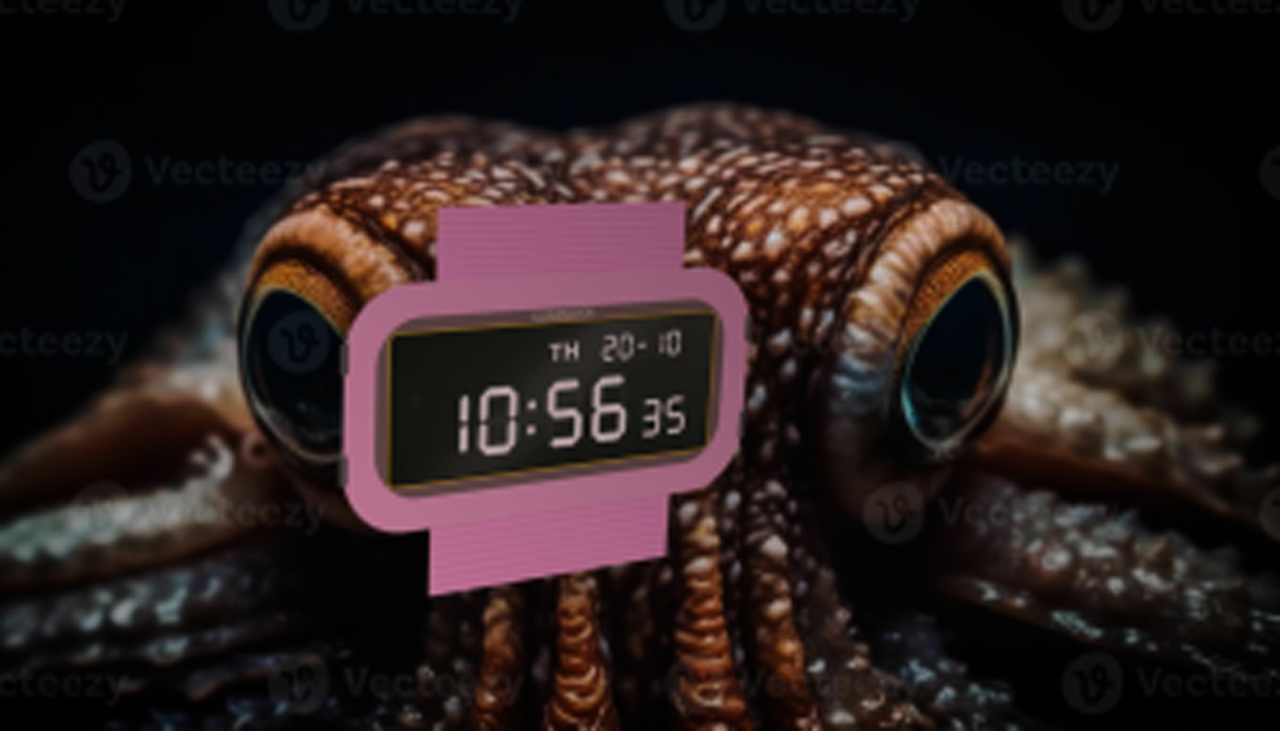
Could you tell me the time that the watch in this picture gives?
10:56:35
